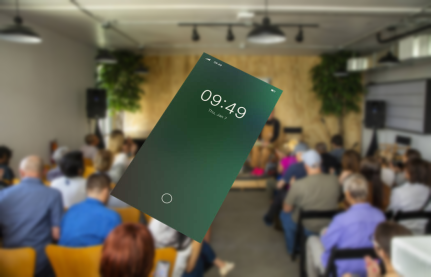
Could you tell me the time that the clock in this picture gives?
9:49
